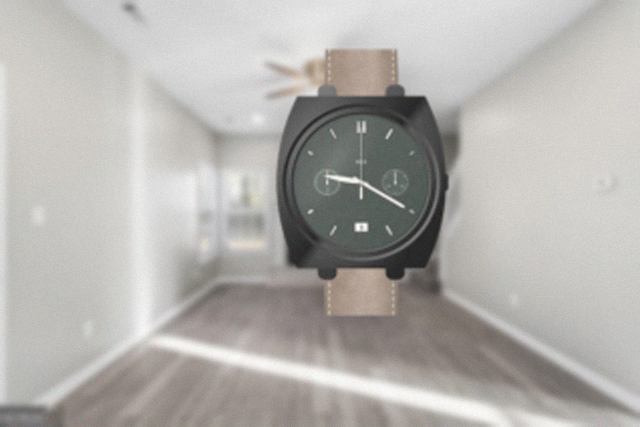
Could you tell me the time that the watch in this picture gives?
9:20
